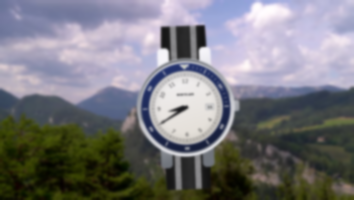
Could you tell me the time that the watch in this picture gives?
8:40
